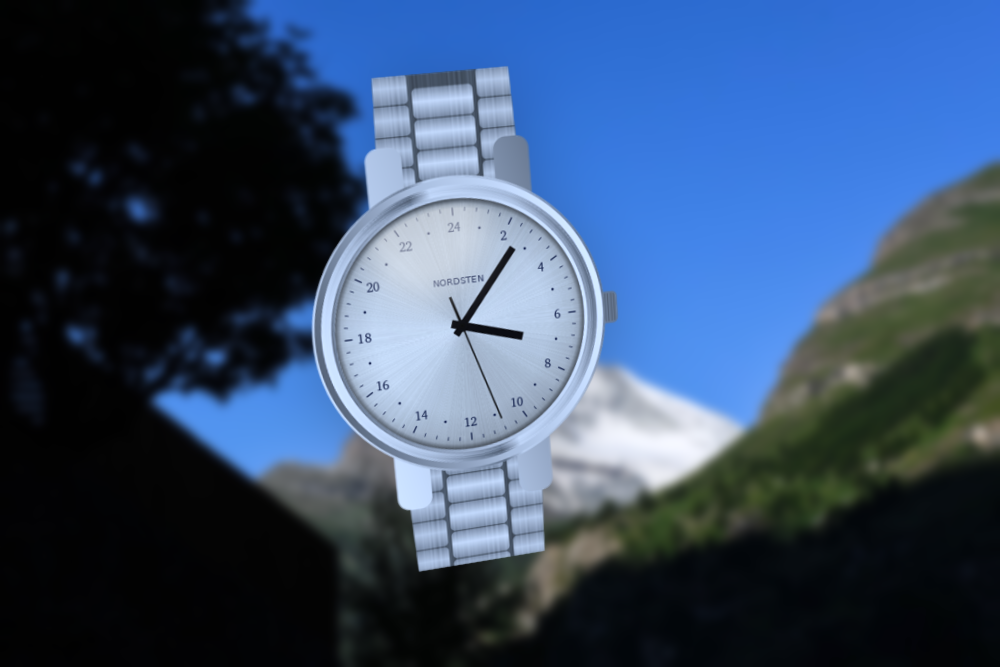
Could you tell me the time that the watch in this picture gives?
7:06:27
